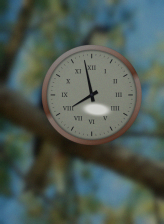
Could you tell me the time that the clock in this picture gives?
7:58
